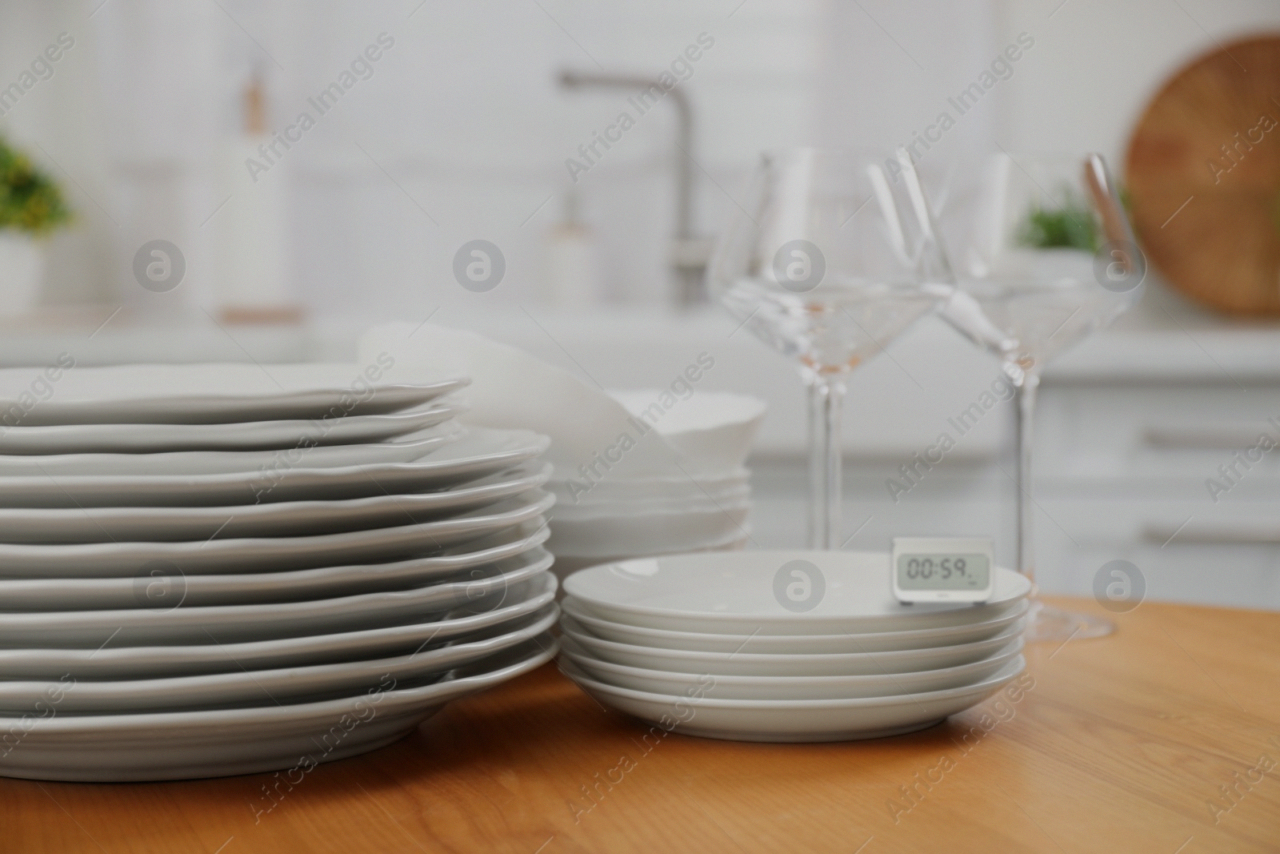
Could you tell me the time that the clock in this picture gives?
0:59
